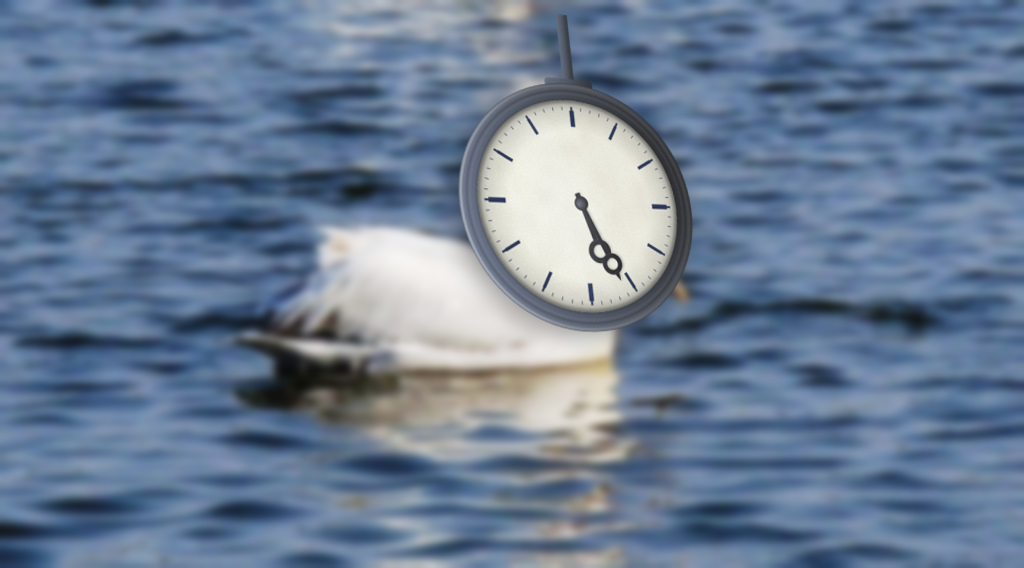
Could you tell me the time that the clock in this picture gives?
5:26
